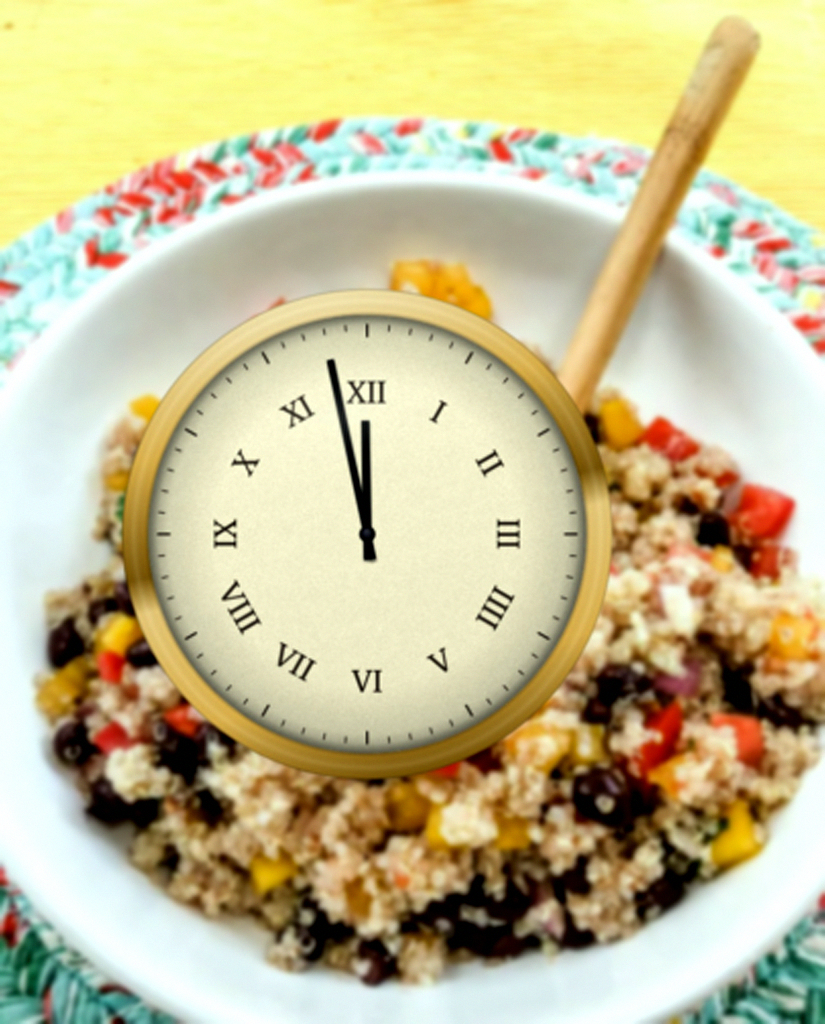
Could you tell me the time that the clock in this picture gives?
11:58
